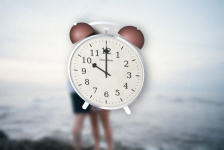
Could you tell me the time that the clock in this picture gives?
10:00
